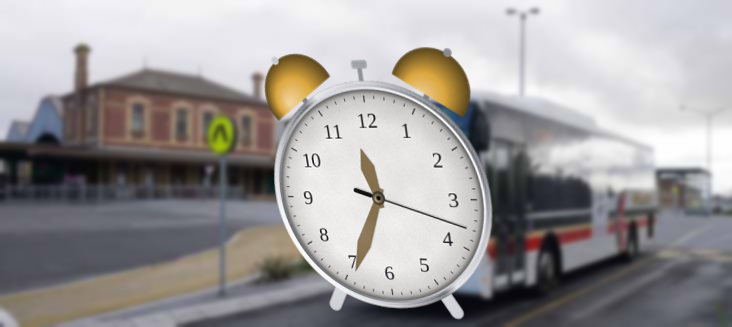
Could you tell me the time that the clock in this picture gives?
11:34:18
